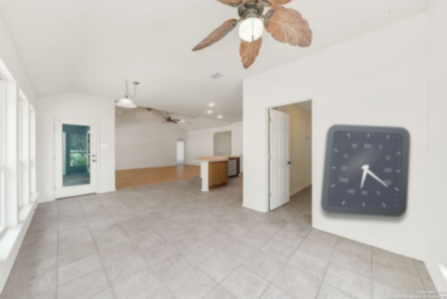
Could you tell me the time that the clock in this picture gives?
6:21
